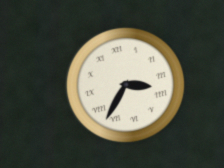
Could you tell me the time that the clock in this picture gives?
3:37
